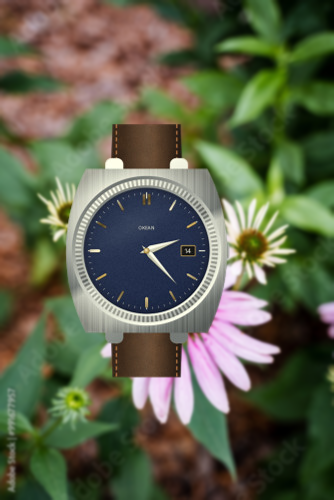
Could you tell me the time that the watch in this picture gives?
2:23
